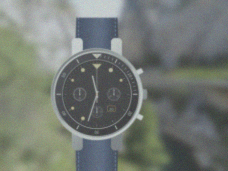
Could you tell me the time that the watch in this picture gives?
11:33
